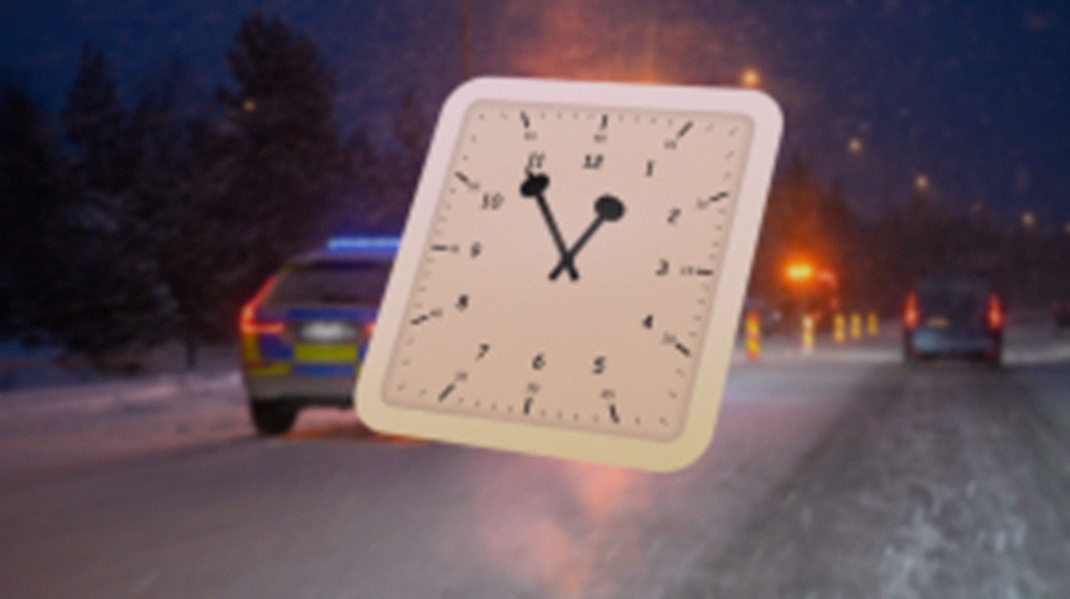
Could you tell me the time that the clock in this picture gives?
12:54
